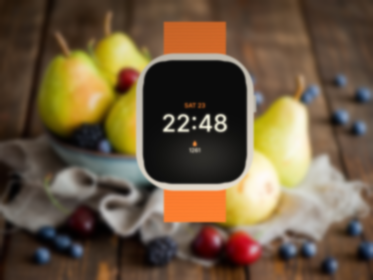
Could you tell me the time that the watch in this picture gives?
22:48
